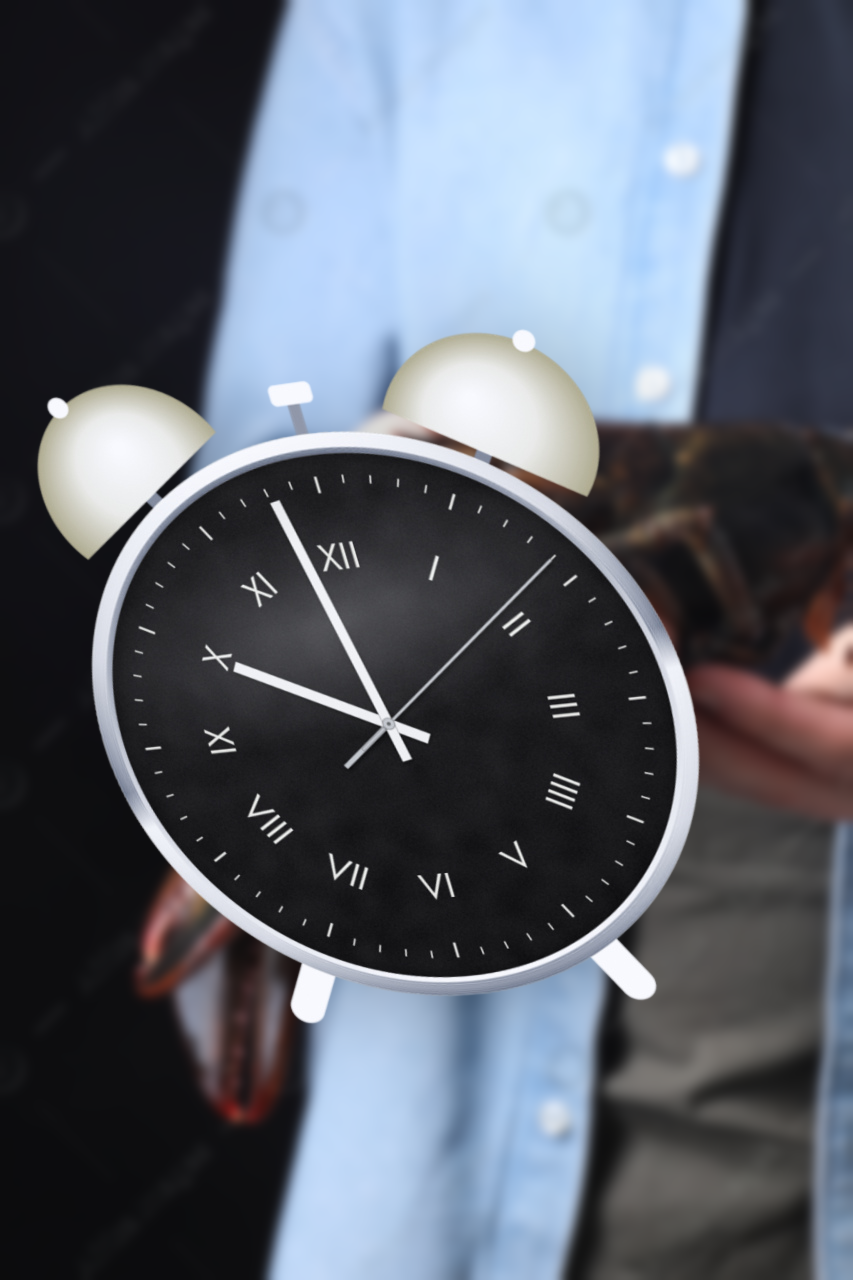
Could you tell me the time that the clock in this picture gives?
9:58:09
